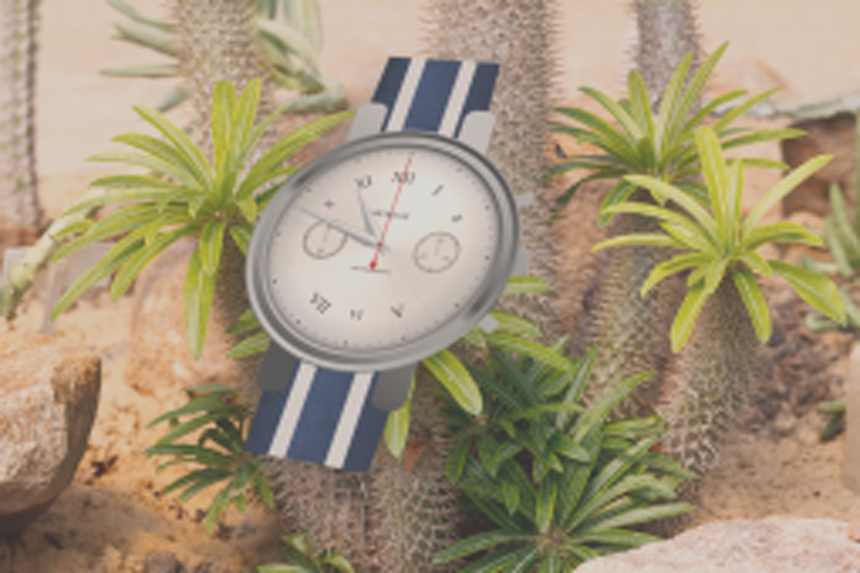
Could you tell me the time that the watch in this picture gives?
10:48
